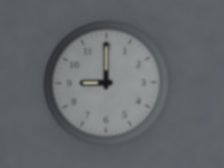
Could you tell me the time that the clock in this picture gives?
9:00
